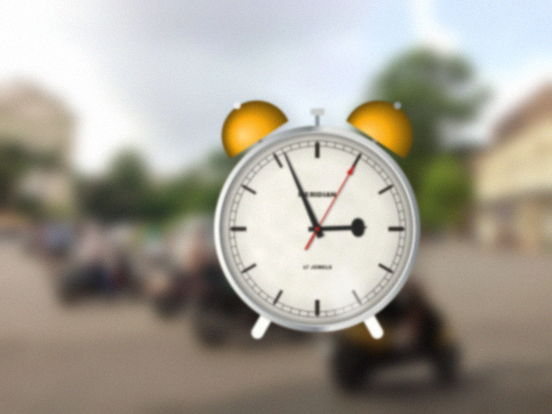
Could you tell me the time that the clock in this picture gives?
2:56:05
